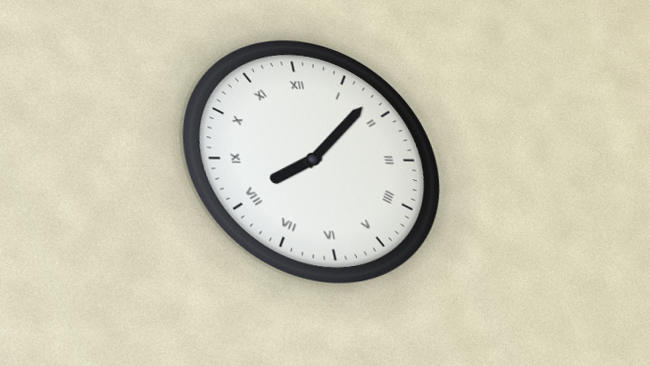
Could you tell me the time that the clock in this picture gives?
8:08
